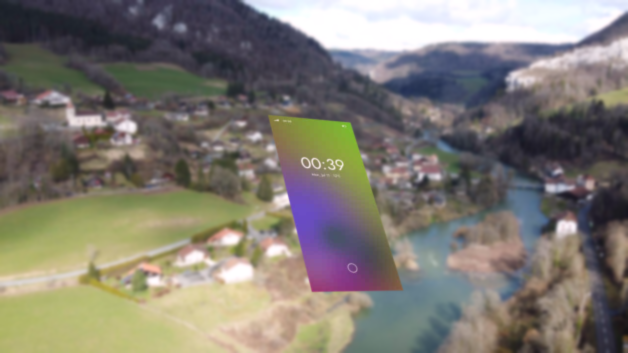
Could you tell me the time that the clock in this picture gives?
0:39
